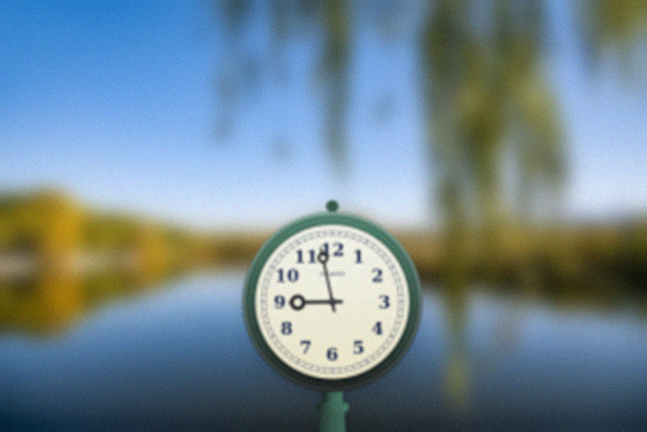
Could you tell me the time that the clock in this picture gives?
8:58
